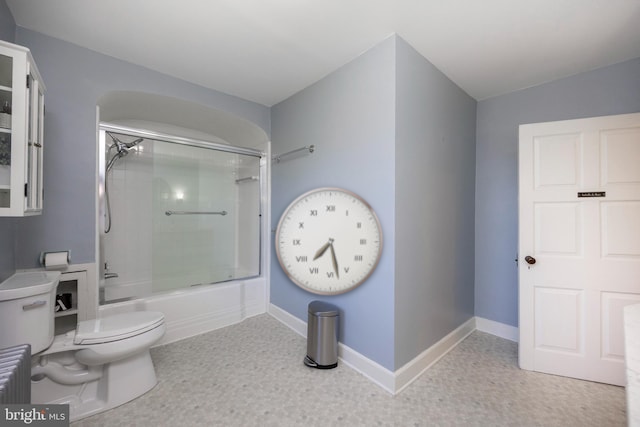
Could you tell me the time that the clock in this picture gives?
7:28
